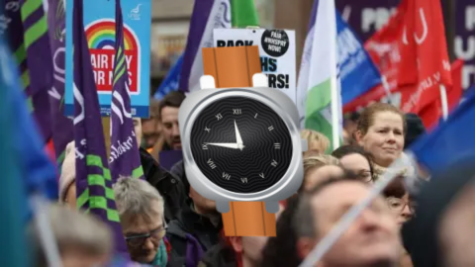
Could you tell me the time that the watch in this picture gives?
11:46
